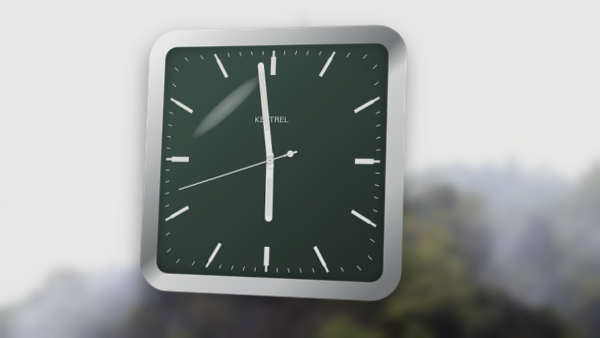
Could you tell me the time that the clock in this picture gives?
5:58:42
